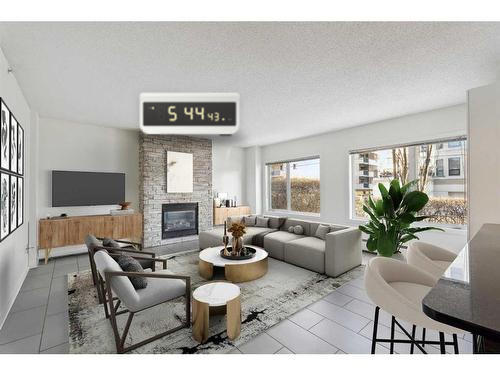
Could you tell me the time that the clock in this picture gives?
5:44
